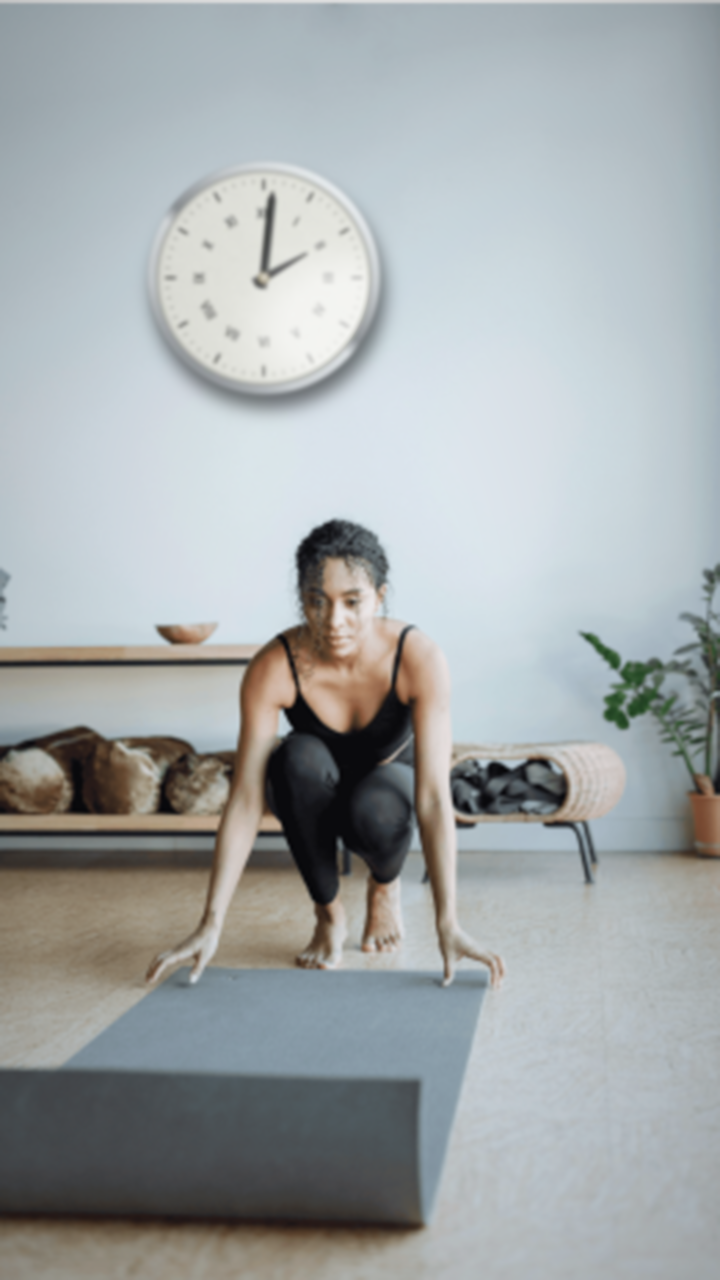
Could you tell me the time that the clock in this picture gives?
2:01
